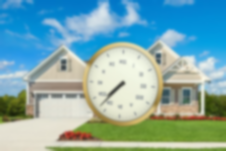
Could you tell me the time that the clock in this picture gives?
7:37
